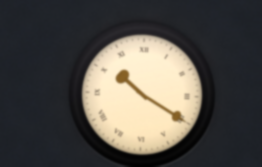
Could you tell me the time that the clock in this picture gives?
10:20
